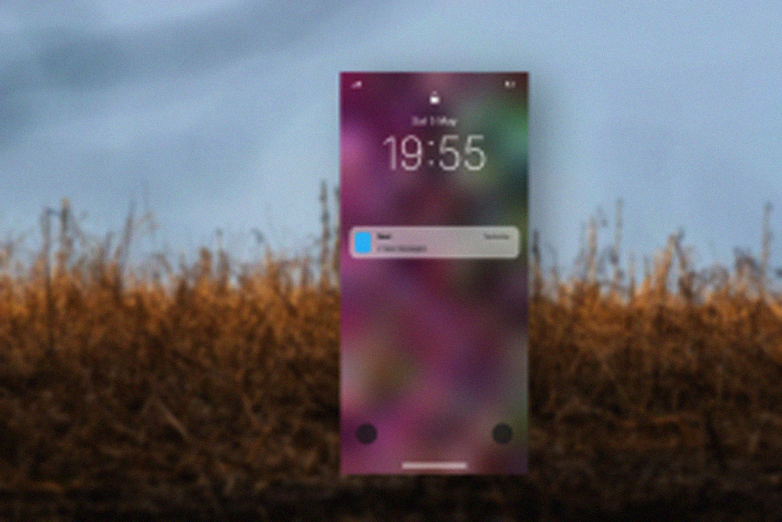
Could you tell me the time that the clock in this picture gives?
19:55
